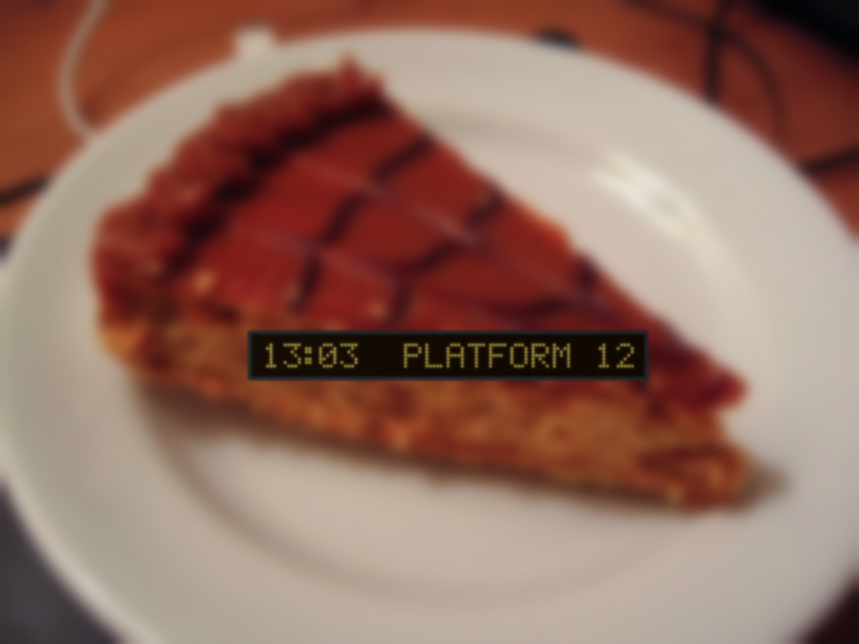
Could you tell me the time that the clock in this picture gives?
13:03
